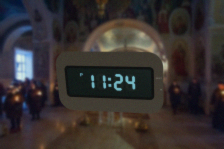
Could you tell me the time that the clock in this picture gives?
11:24
